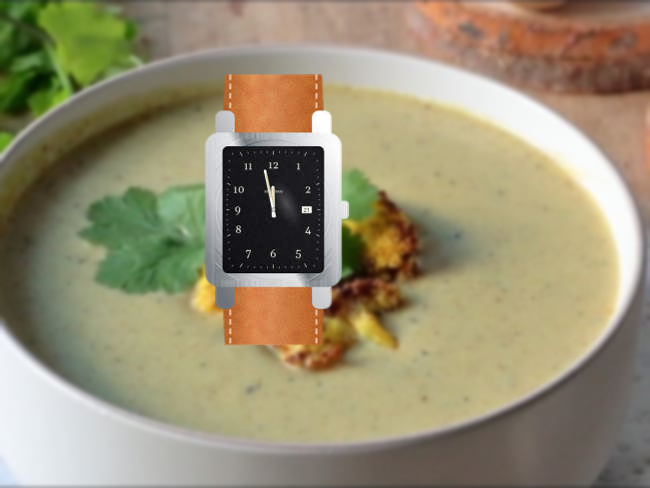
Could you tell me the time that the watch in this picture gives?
11:58
